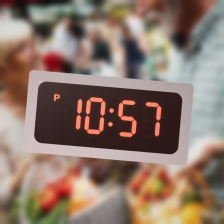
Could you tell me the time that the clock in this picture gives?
10:57
